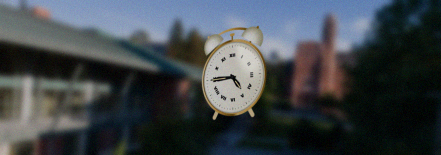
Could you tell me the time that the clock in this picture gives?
4:45
